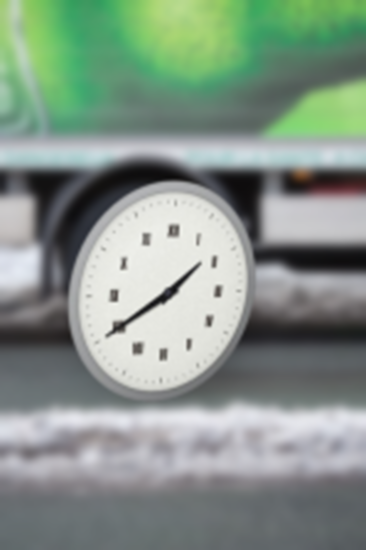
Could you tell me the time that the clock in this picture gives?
1:40
